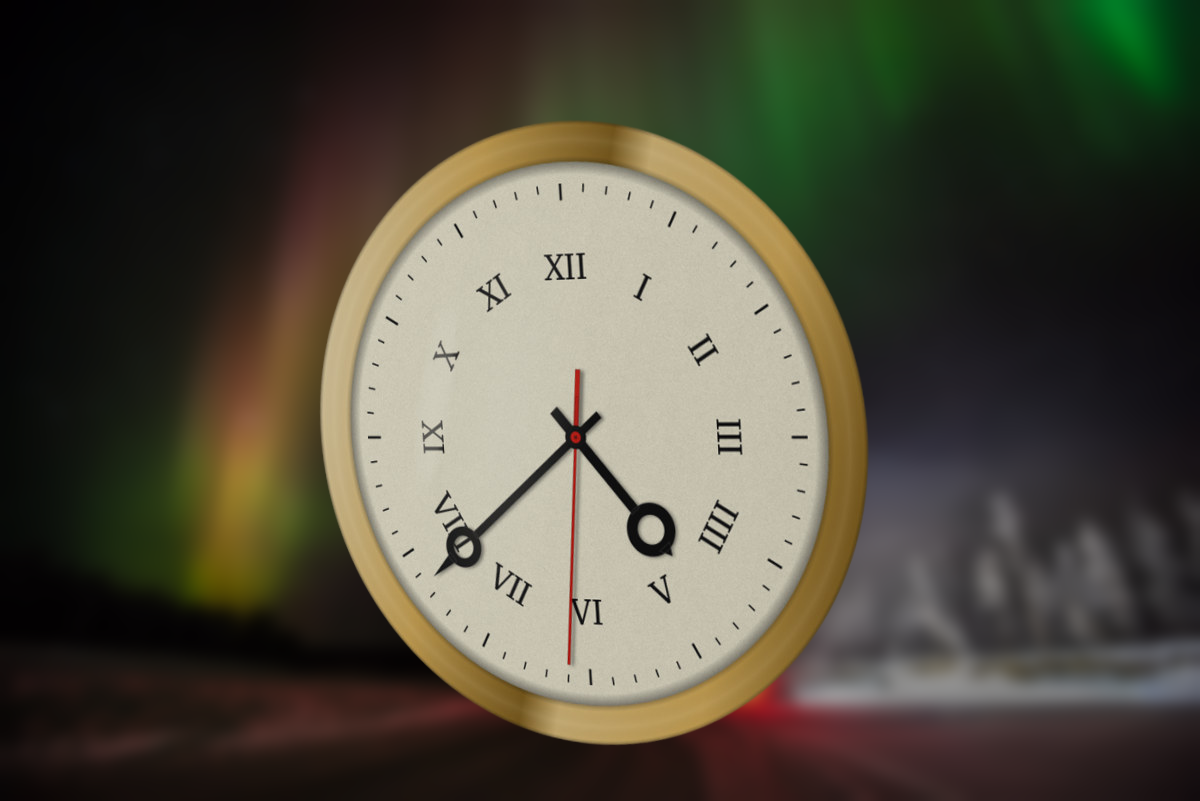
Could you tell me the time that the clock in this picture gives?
4:38:31
